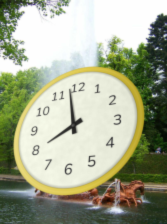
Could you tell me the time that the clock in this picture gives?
7:58
